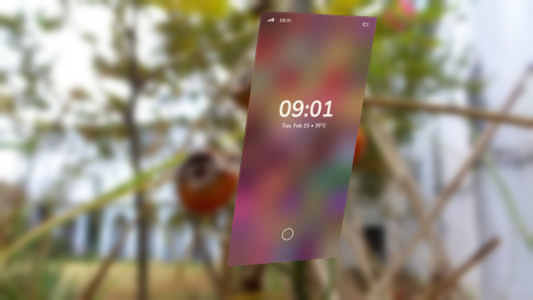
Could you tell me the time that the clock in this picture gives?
9:01
